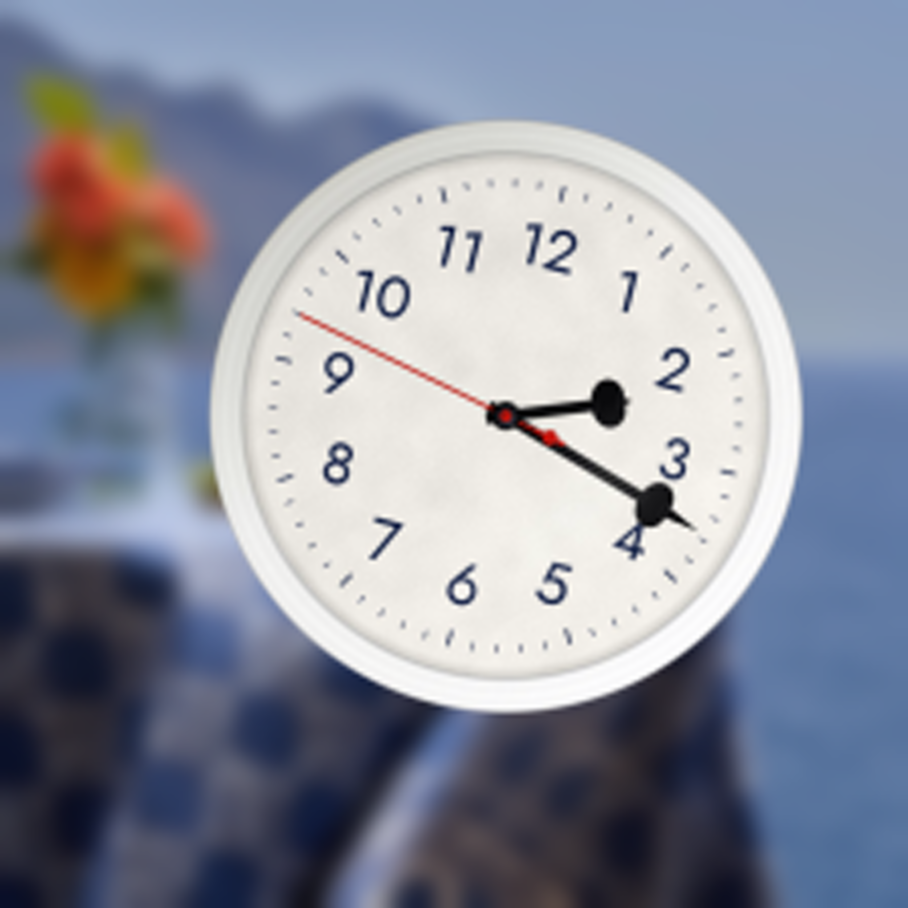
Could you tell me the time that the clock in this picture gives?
2:17:47
